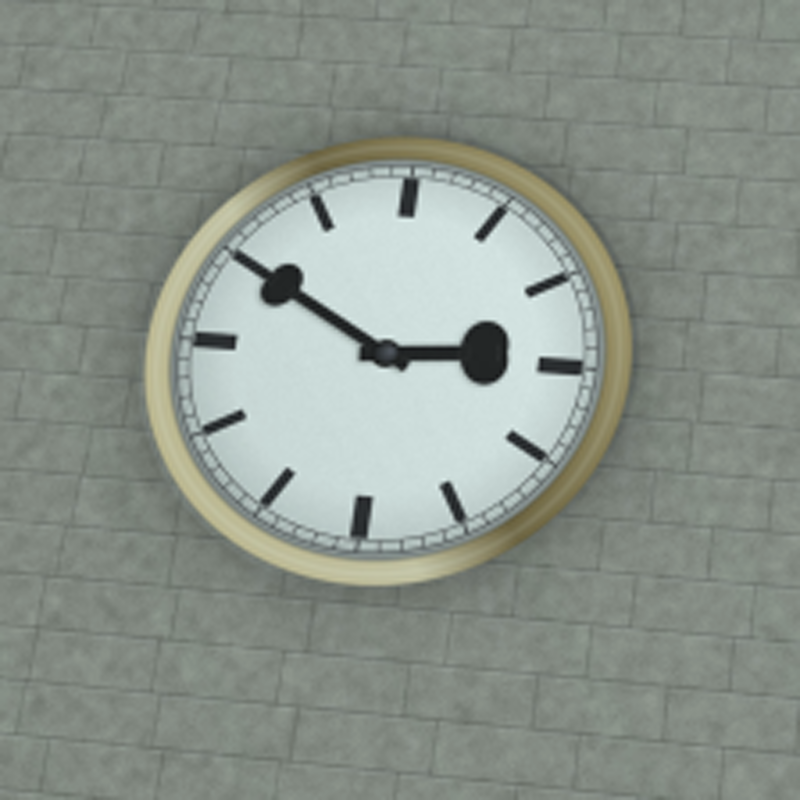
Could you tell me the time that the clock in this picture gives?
2:50
